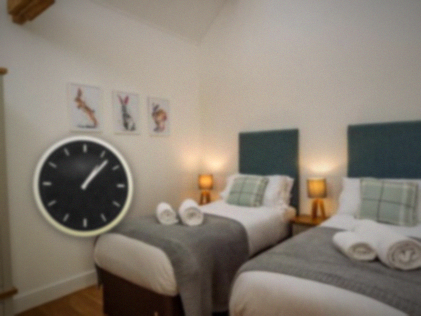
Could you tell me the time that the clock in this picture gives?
1:07
